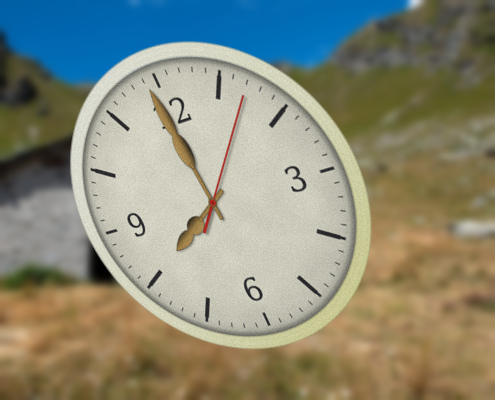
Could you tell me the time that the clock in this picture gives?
7:59:07
